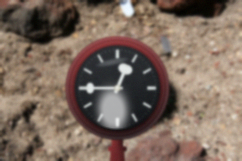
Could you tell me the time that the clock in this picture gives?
12:45
